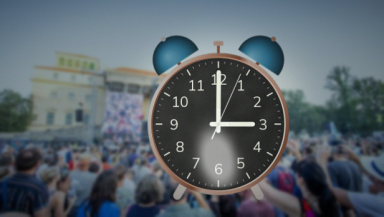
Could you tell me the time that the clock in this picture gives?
3:00:04
